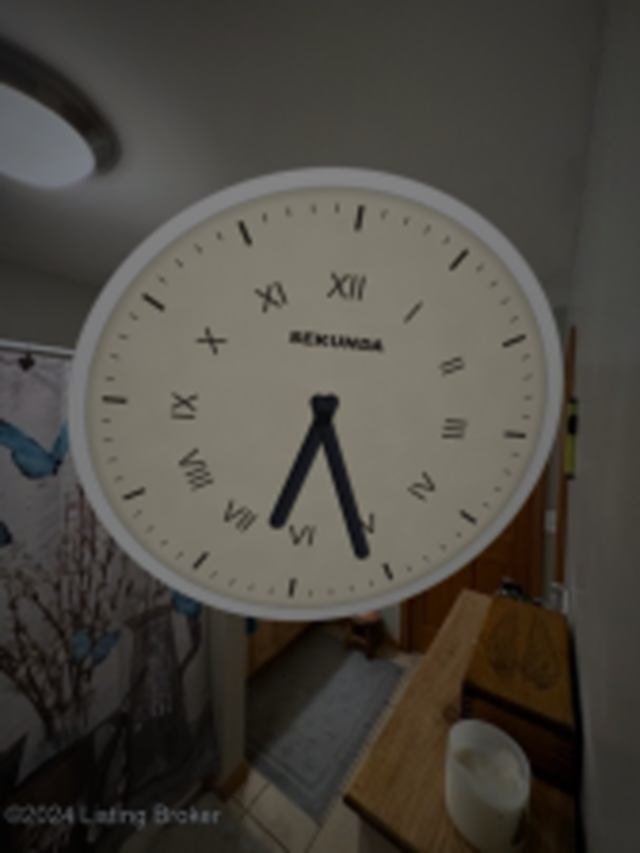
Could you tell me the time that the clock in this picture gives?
6:26
